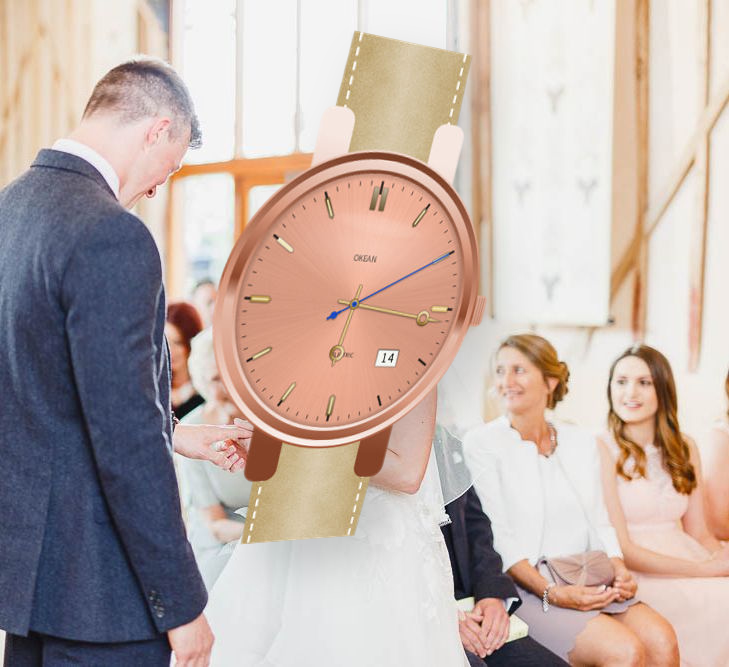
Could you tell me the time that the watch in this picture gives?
6:16:10
